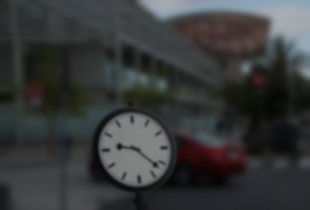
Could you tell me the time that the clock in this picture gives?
9:22
